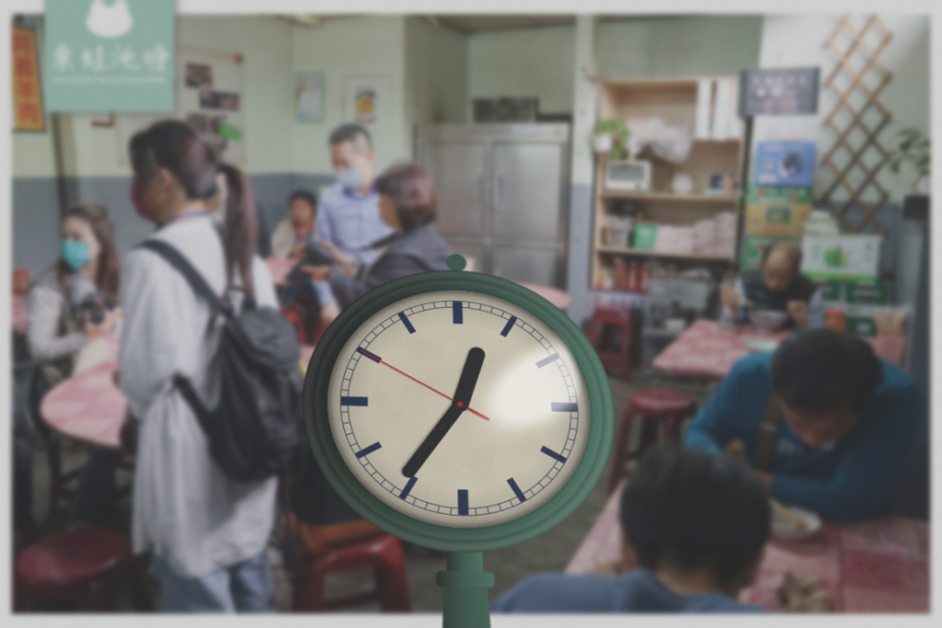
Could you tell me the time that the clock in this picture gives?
12:35:50
